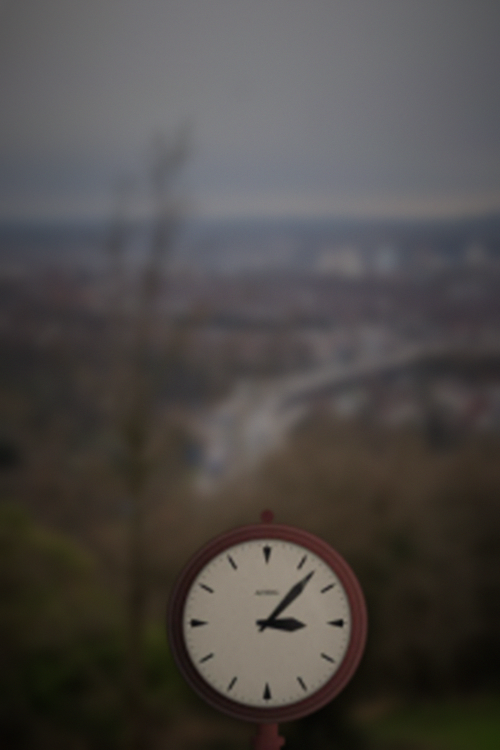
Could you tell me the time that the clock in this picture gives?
3:07
